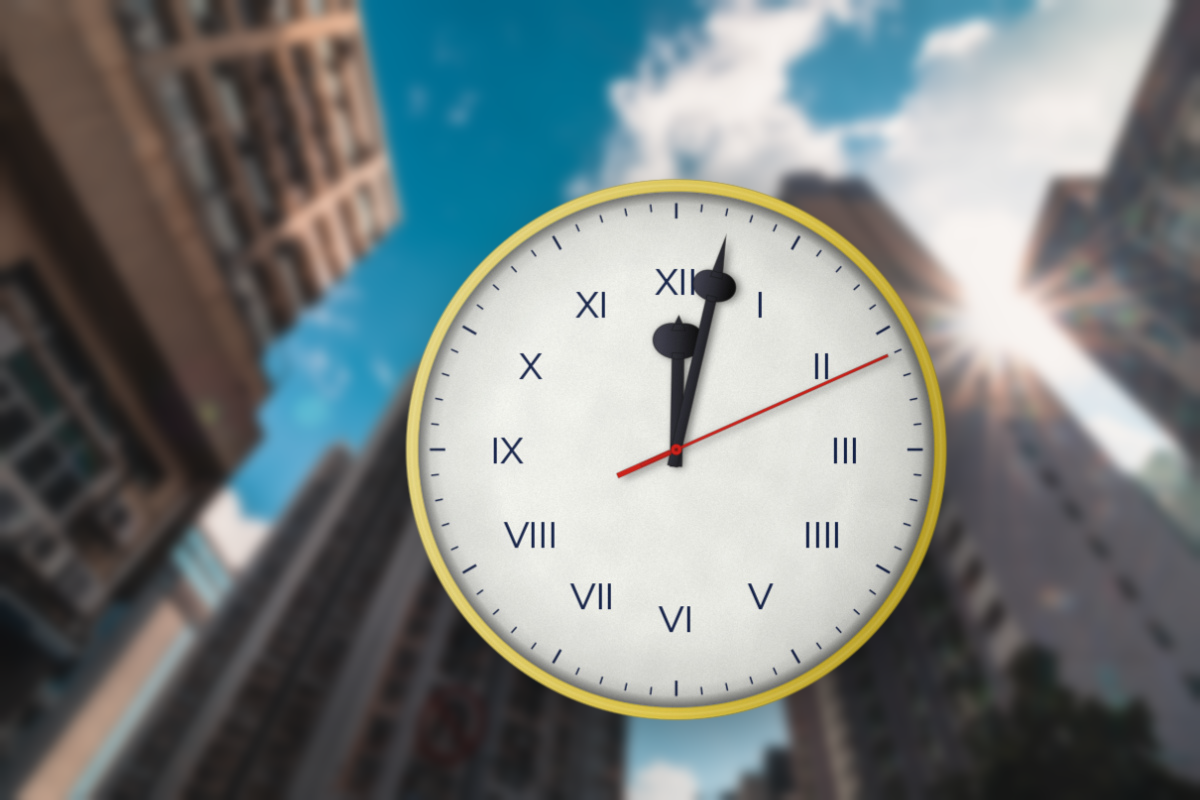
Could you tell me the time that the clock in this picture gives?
12:02:11
